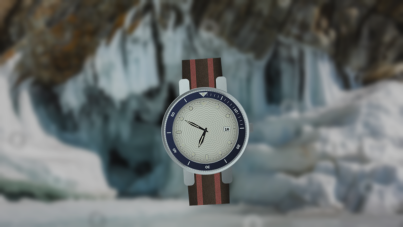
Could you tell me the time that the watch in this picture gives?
6:50
